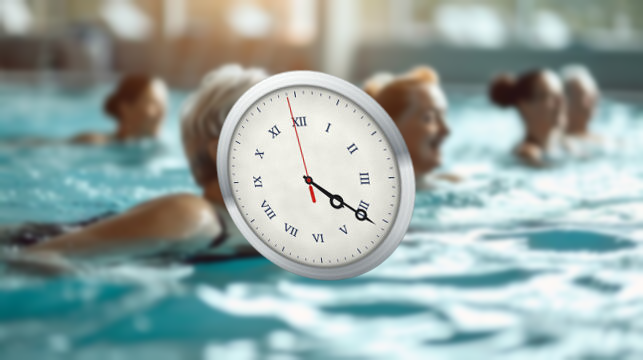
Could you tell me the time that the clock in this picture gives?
4:20:59
